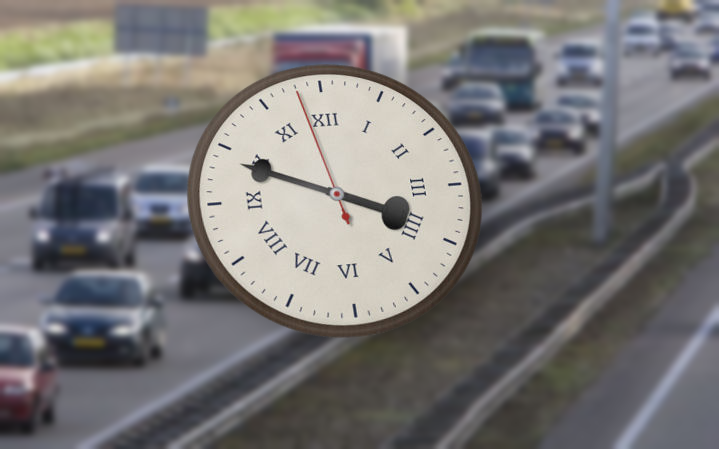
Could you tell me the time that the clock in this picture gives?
3:48:58
